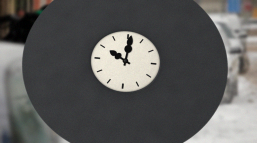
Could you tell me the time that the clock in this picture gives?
10:01
